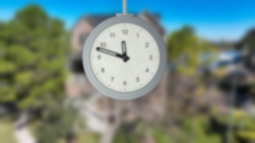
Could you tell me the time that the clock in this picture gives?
11:48
